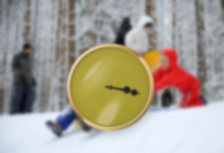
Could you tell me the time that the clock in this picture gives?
3:17
